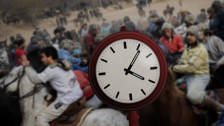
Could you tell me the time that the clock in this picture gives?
4:06
